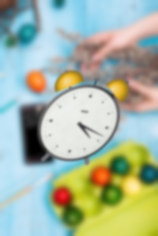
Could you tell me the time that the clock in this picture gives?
4:18
